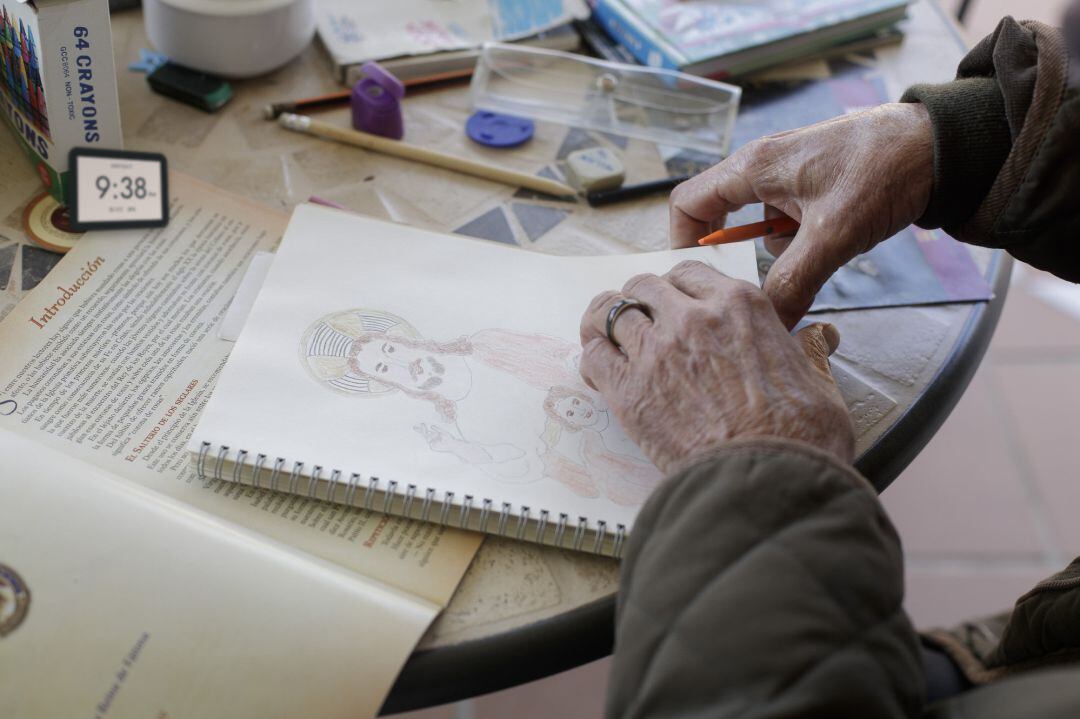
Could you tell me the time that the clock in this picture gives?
9:38
